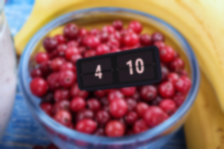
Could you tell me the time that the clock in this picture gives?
4:10
